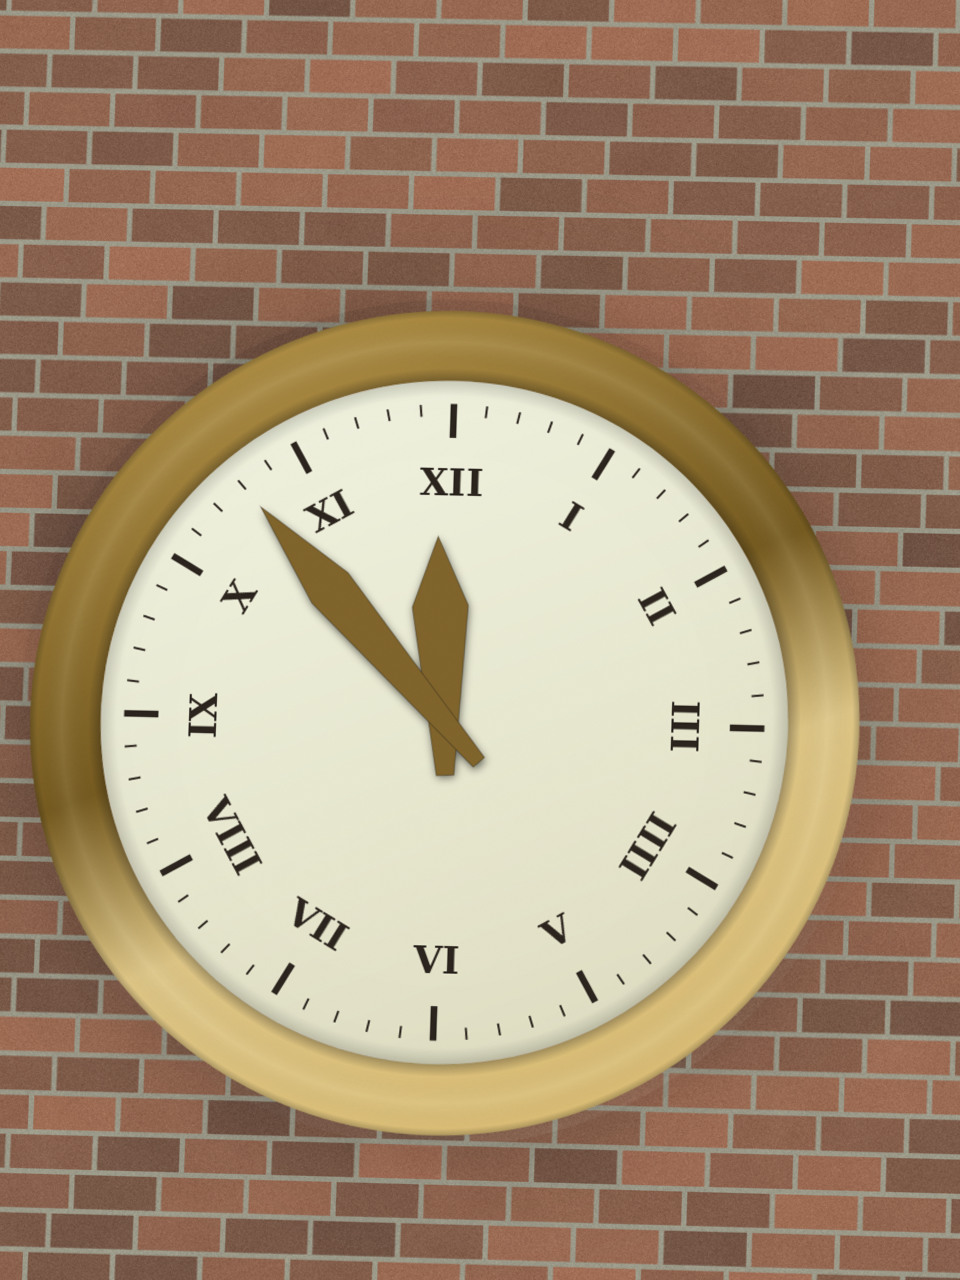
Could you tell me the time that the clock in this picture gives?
11:53
